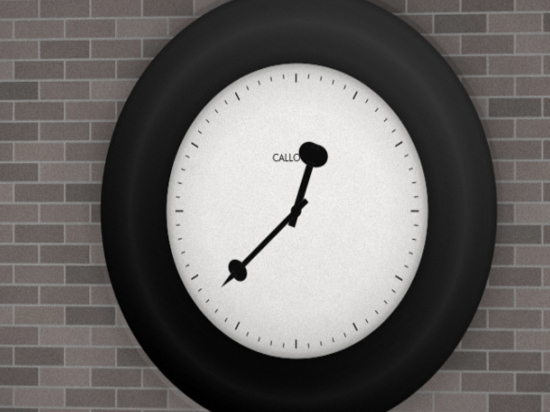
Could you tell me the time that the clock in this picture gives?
12:38
